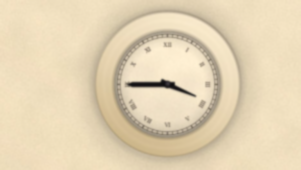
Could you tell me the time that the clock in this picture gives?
3:45
